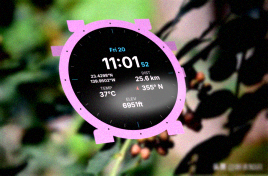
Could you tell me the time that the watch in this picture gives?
11:01
